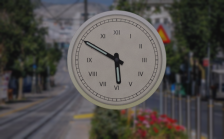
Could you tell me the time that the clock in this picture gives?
5:50
